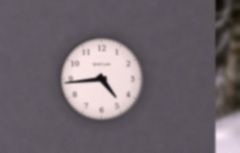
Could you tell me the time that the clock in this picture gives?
4:44
